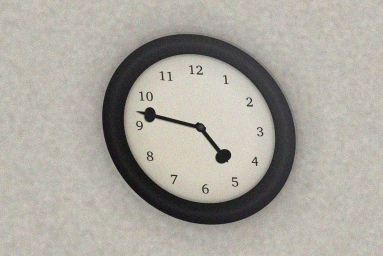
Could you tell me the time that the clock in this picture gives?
4:47
